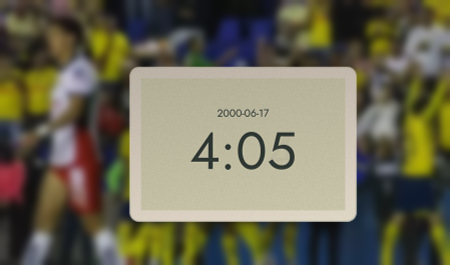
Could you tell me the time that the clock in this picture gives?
4:05
